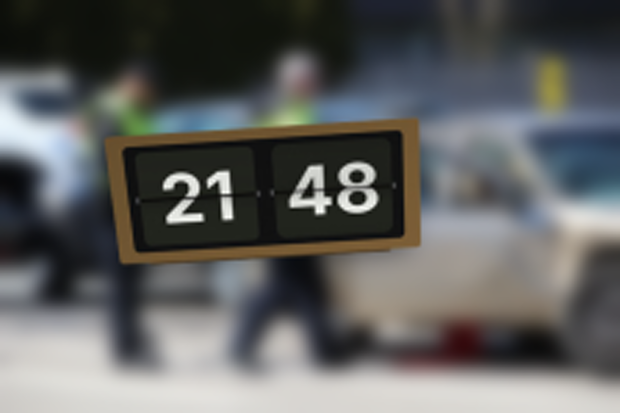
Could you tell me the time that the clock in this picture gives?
21:48
